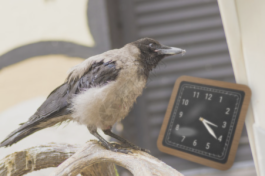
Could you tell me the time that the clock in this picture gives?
3:21
